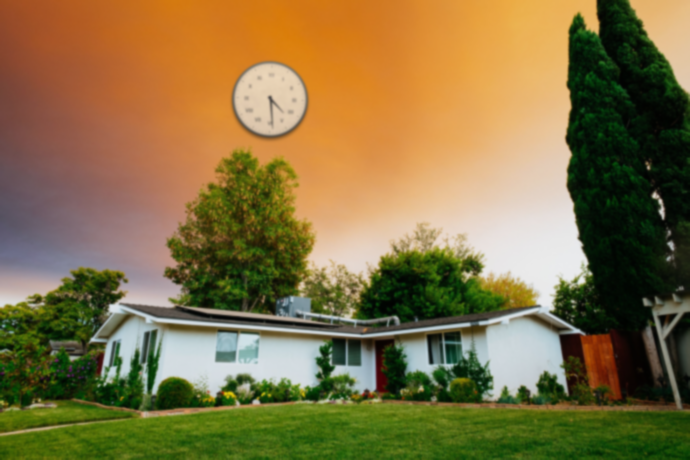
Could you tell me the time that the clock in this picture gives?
4:29
